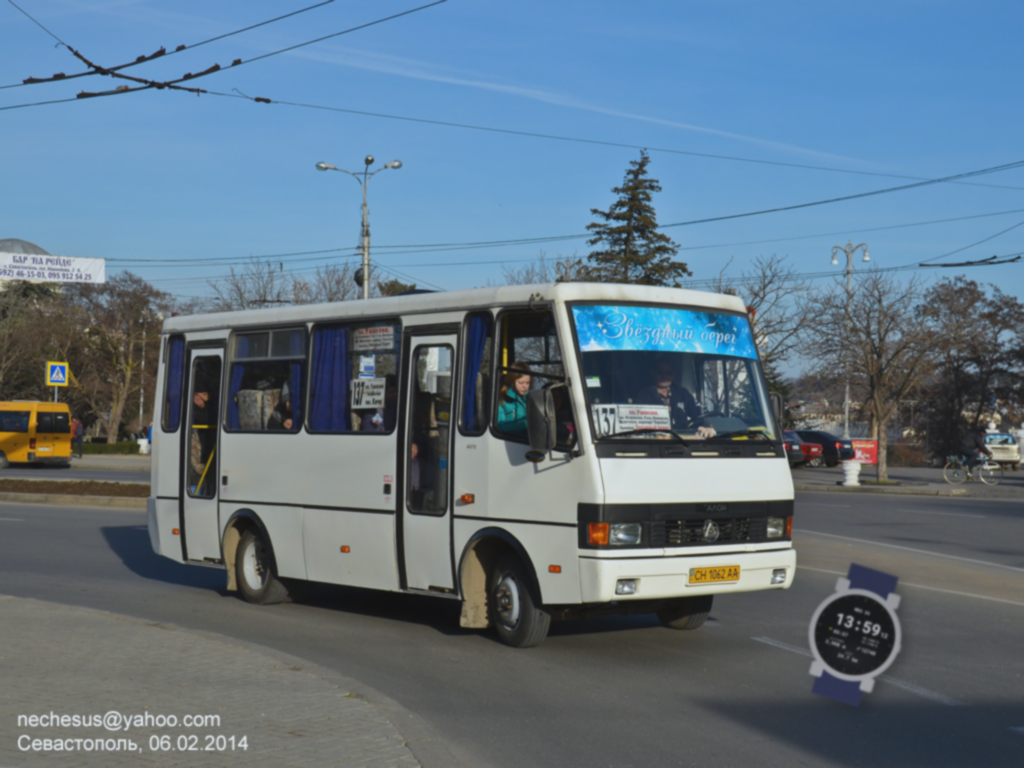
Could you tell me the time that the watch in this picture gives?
13:59
